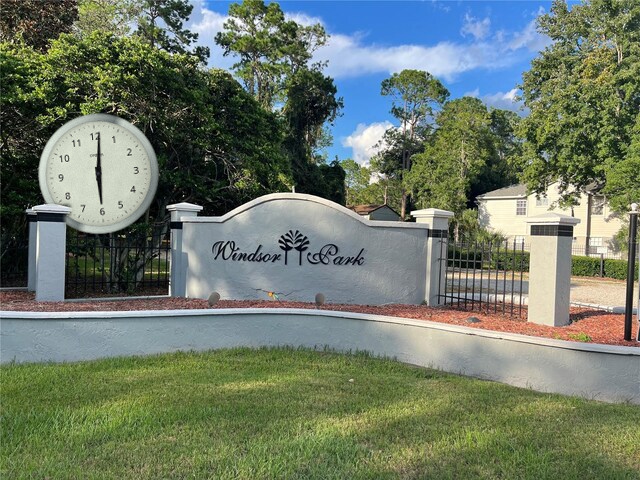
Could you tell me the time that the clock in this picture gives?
6:01
